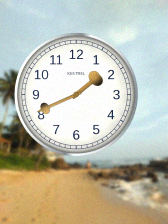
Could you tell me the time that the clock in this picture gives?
1:41
